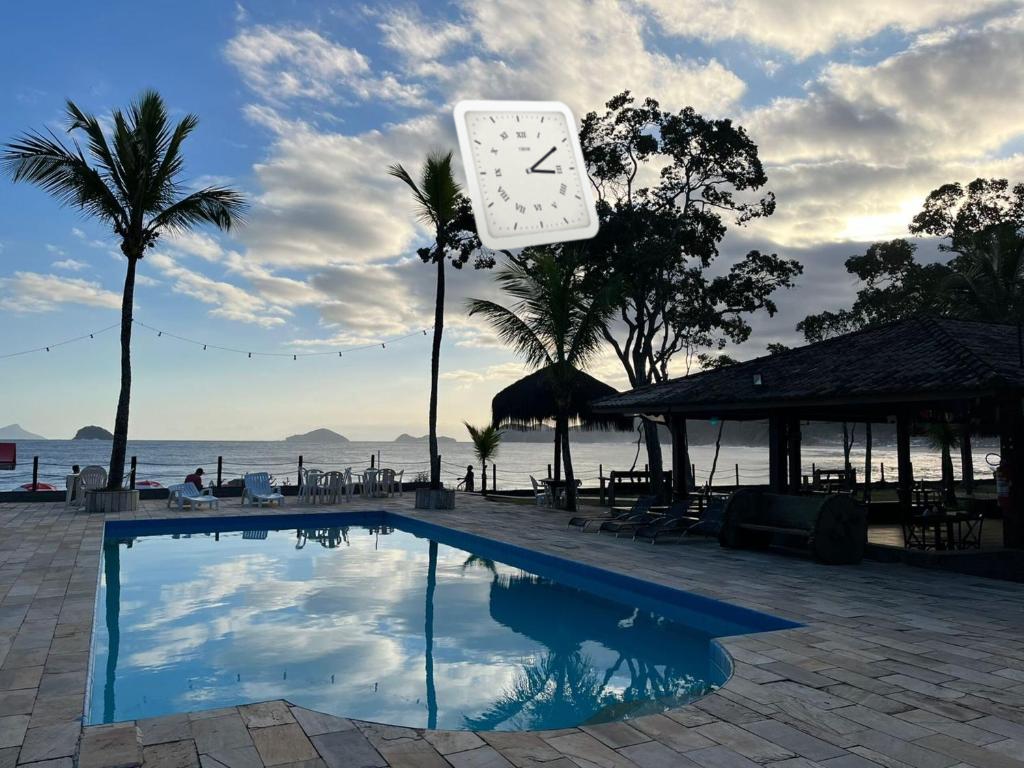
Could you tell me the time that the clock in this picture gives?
3:10
